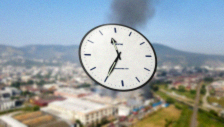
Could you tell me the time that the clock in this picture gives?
11:35
